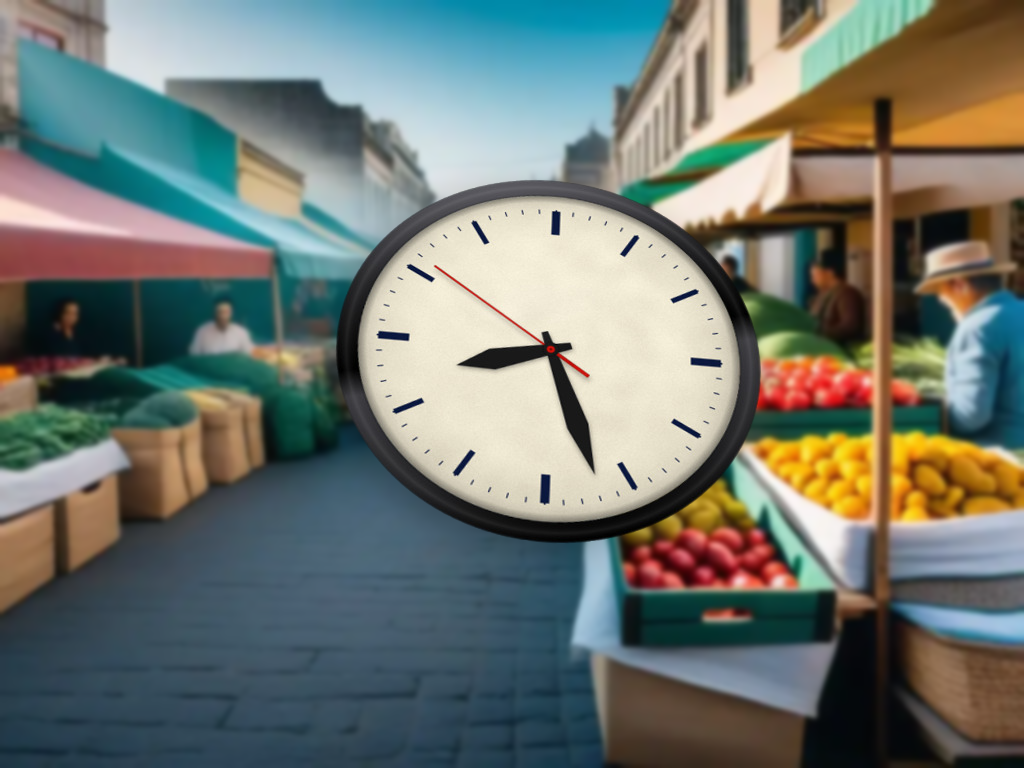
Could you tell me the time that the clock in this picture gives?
8:26:51
